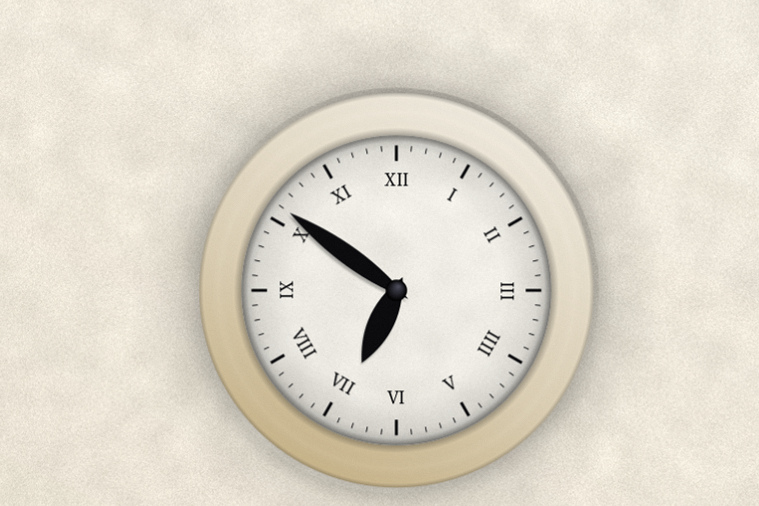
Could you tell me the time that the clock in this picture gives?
6:51
